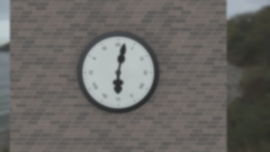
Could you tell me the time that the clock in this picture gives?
6:02
